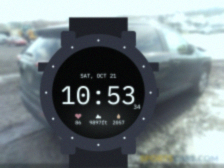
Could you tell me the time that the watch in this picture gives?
10:53
